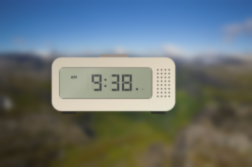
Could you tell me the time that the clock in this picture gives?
9:38
